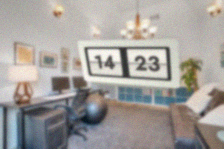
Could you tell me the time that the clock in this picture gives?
14:23
